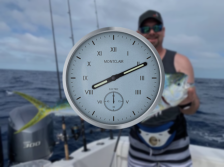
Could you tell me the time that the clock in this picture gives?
8:11
